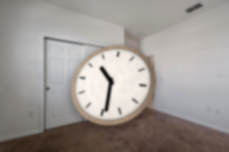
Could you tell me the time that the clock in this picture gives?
10:29
